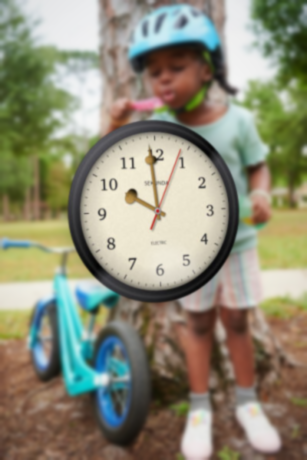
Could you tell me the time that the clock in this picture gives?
9:59:04
